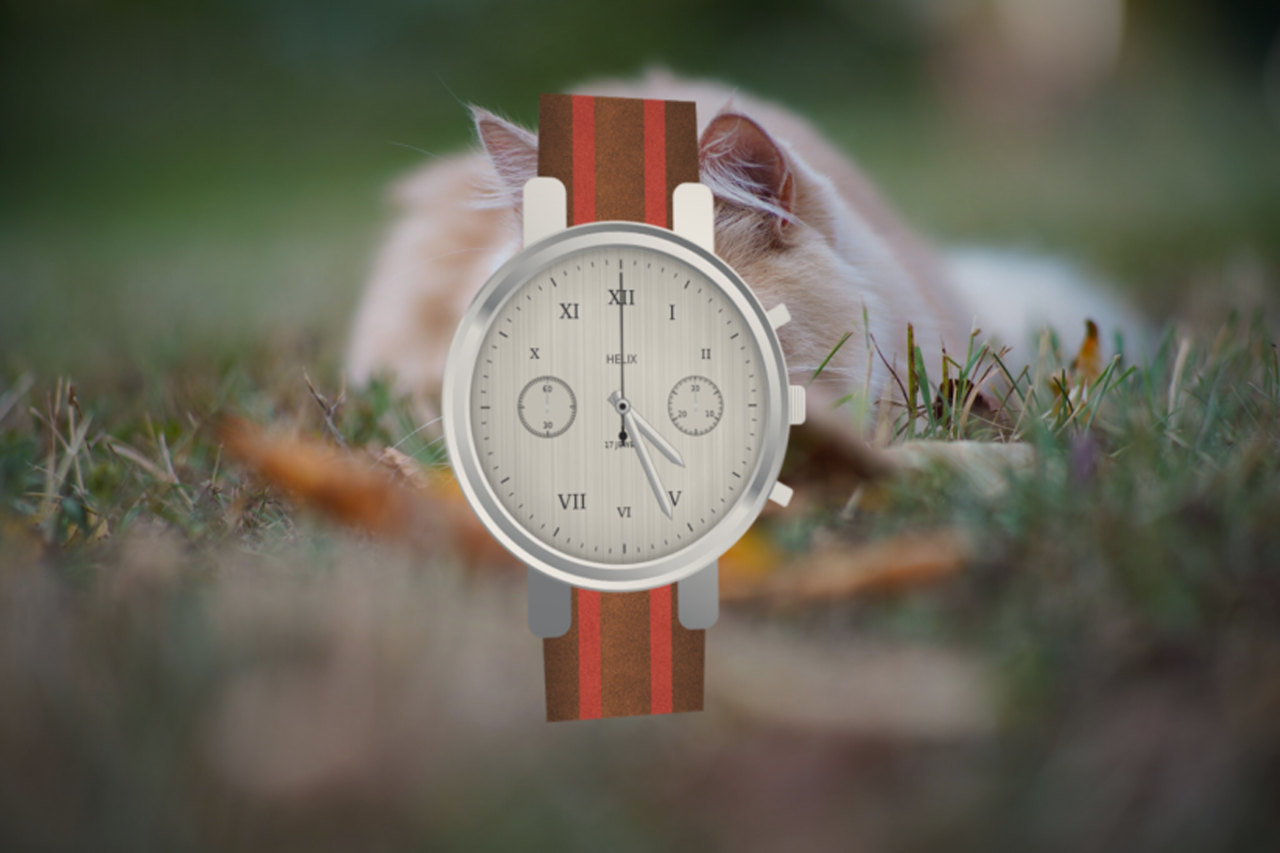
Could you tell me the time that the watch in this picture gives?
4:26
